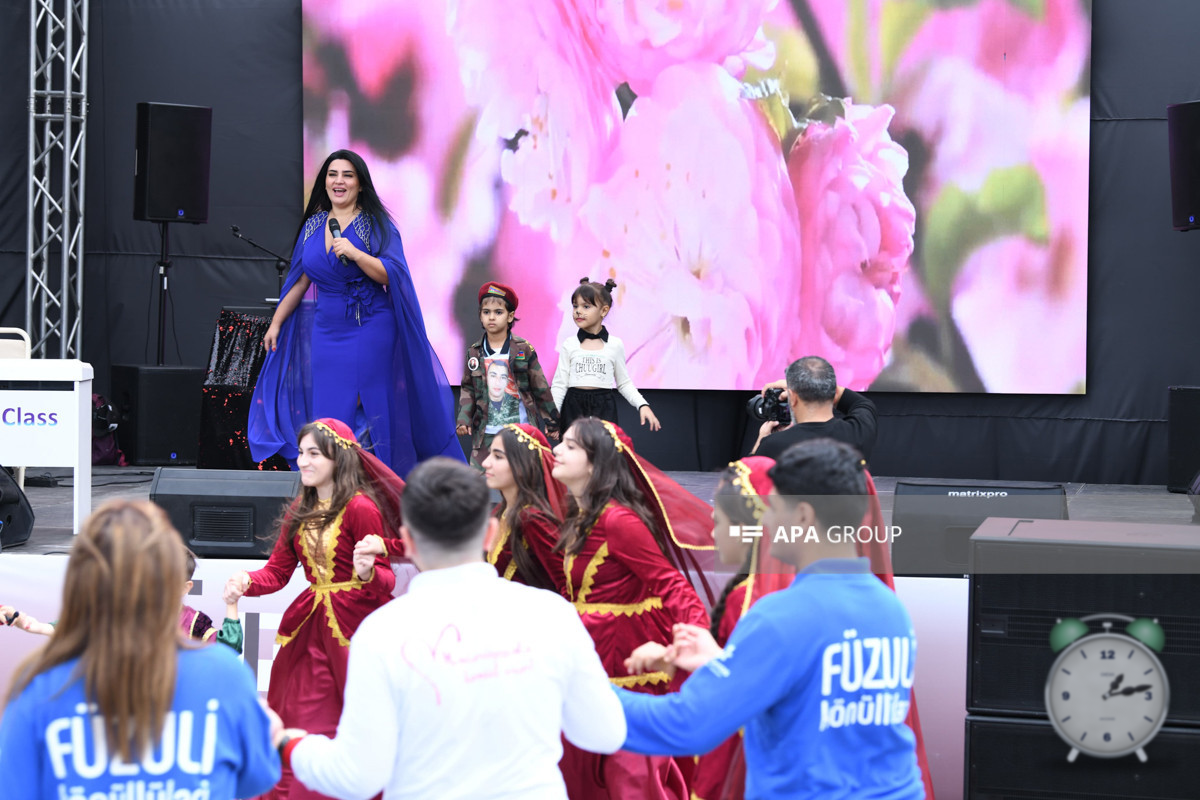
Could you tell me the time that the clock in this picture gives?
1:13
